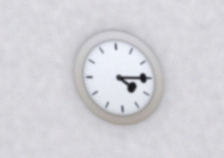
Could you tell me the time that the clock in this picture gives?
4:15
